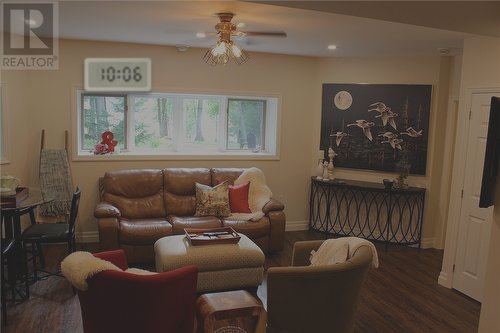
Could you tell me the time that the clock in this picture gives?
10:06
